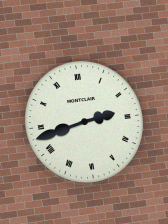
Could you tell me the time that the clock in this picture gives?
2:43
